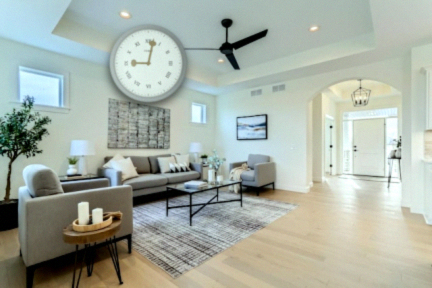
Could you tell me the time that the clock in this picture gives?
9:02
